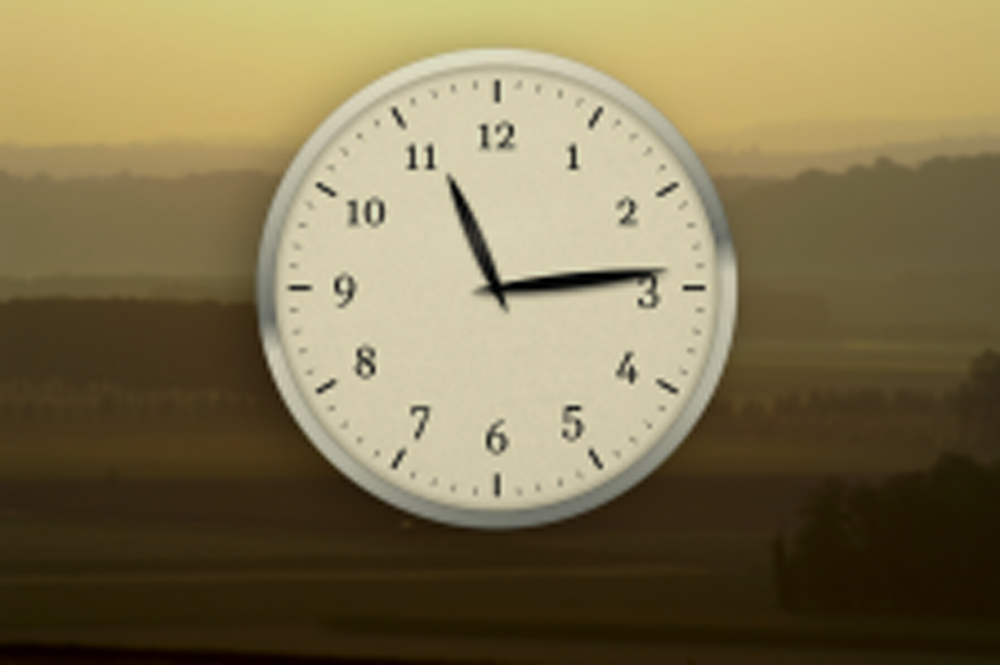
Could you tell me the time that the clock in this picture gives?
11:14
